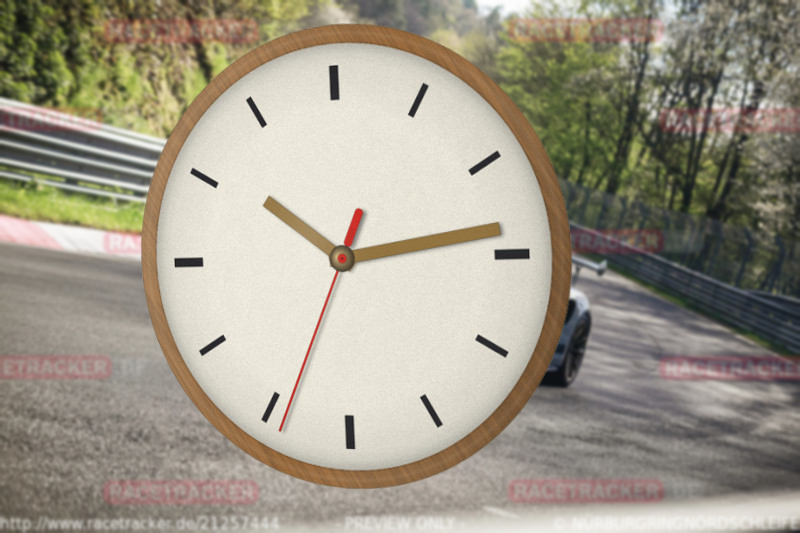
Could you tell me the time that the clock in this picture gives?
10:13:34
